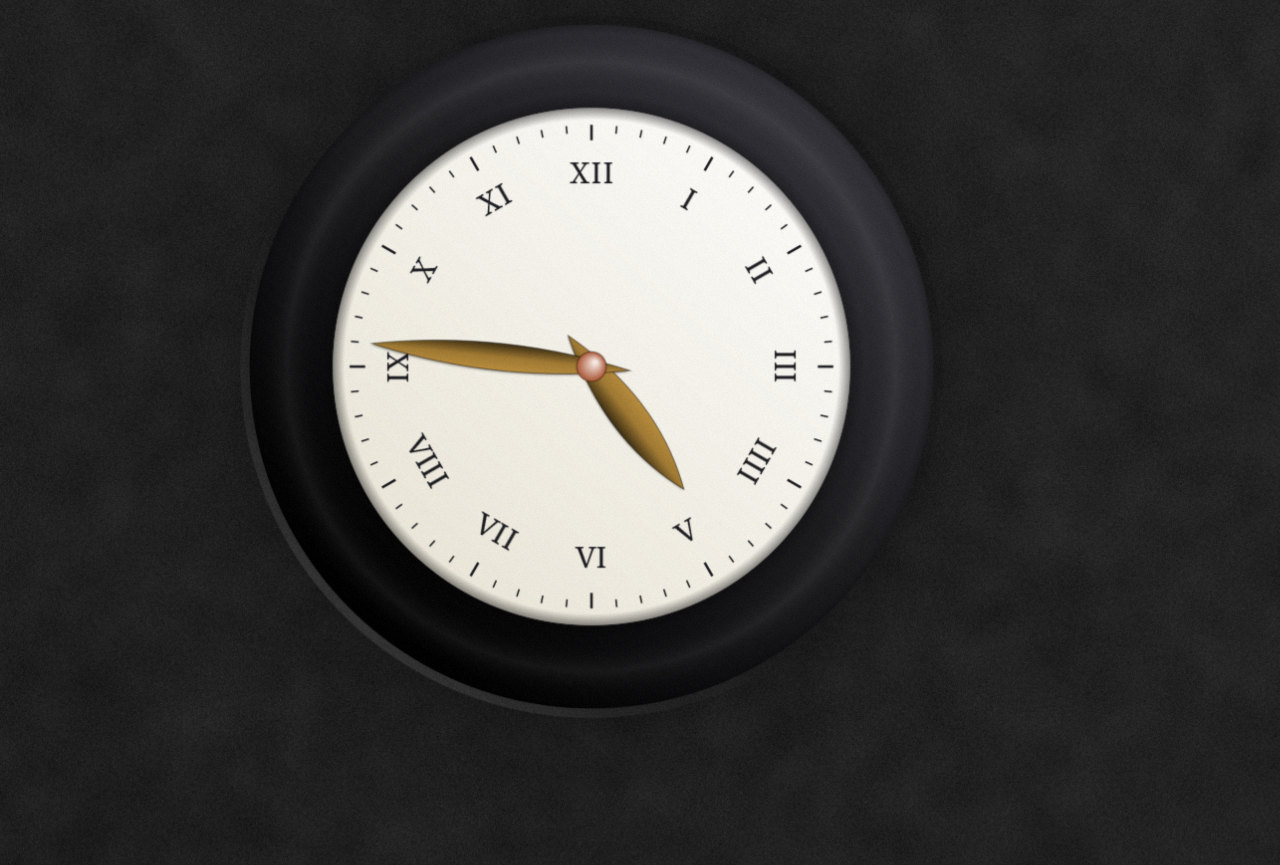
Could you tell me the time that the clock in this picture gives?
4:46
